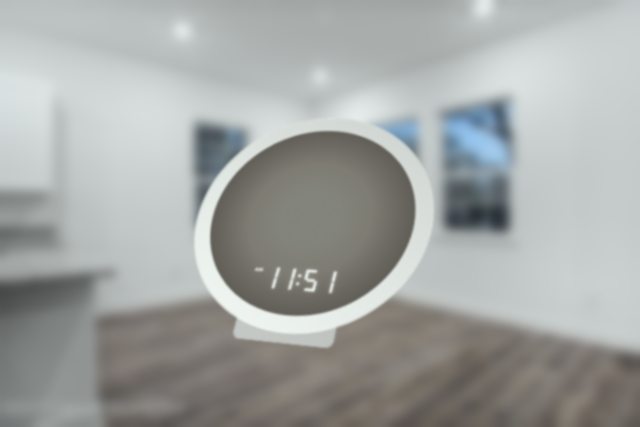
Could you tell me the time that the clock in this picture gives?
11:51
